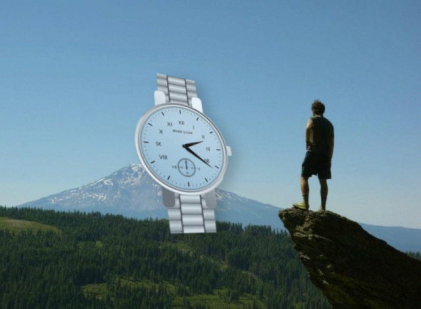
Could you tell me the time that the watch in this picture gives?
2:21
